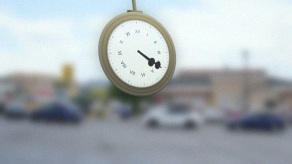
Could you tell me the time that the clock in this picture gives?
4:21
